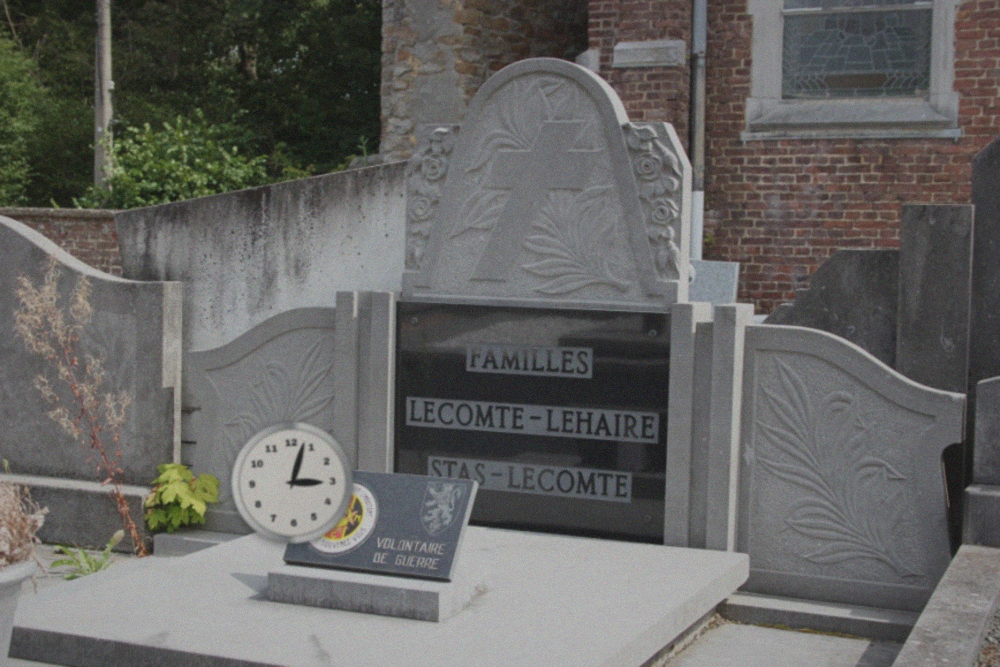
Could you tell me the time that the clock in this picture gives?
3:03
